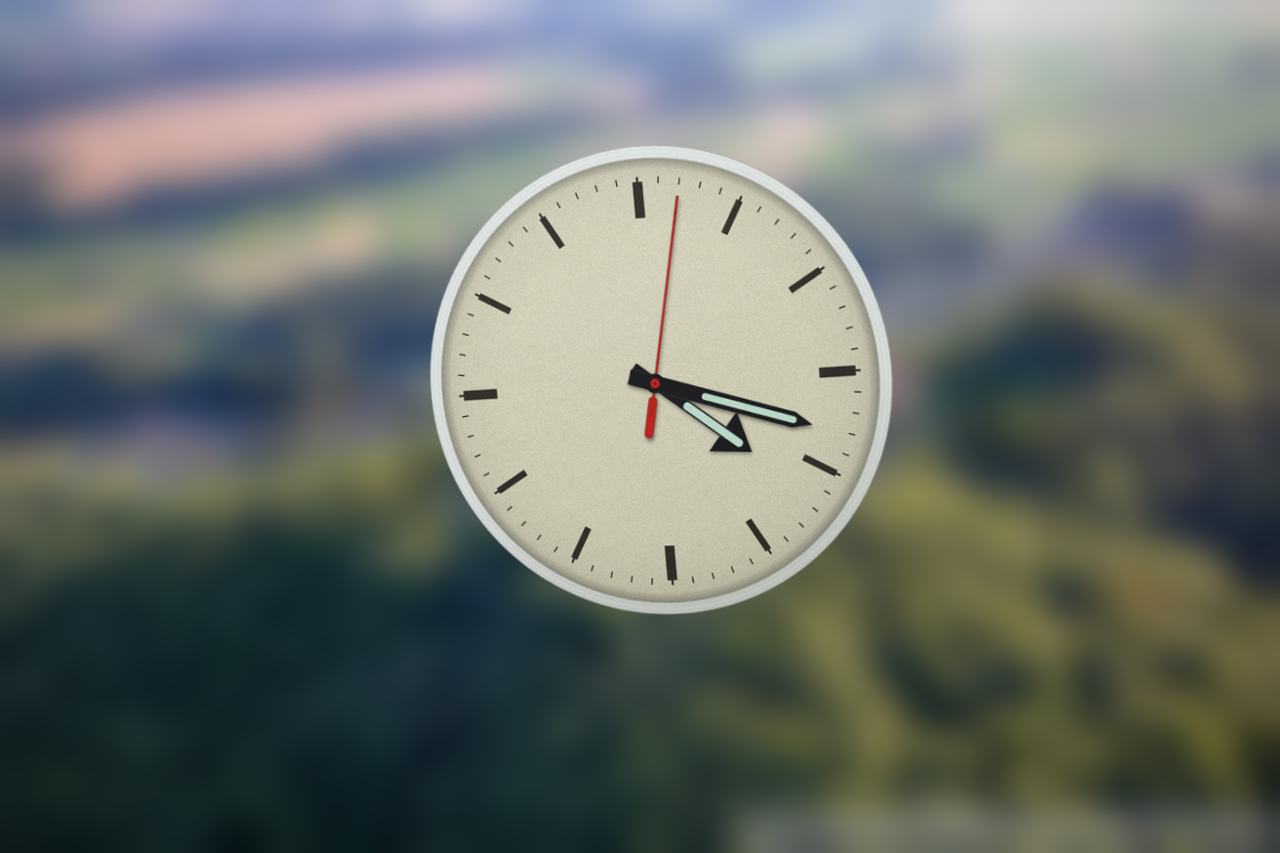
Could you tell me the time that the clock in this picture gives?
4:18:02
